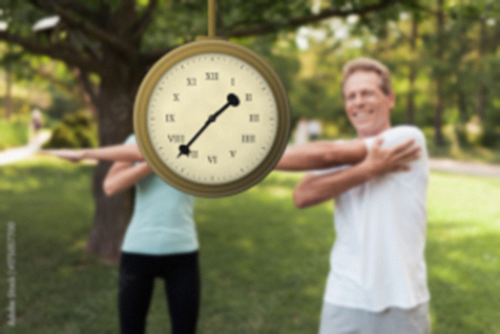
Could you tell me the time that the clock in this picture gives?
1:37
